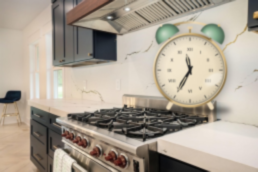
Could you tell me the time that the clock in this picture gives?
11:35
